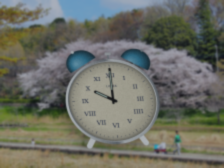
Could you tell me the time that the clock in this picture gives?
10:00
